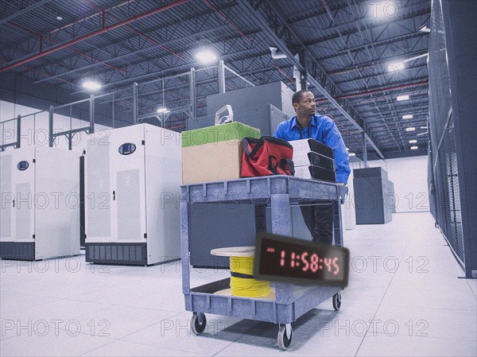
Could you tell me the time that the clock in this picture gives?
11:58:45
